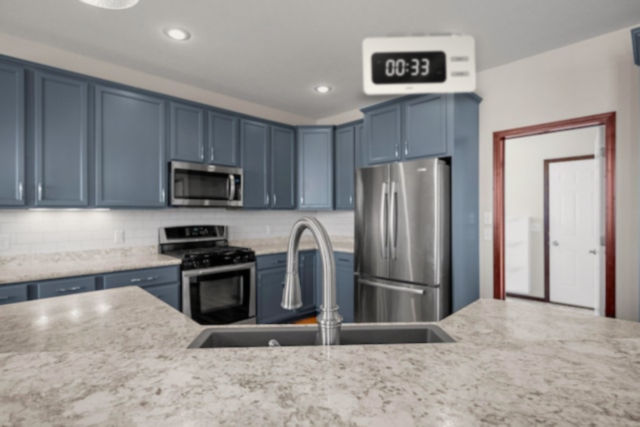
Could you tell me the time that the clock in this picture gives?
0:33
